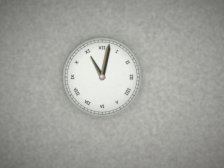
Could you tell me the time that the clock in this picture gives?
11:02
